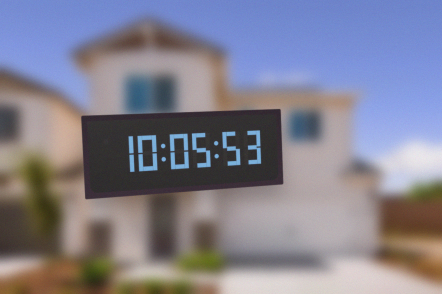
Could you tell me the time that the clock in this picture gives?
10:05:53
